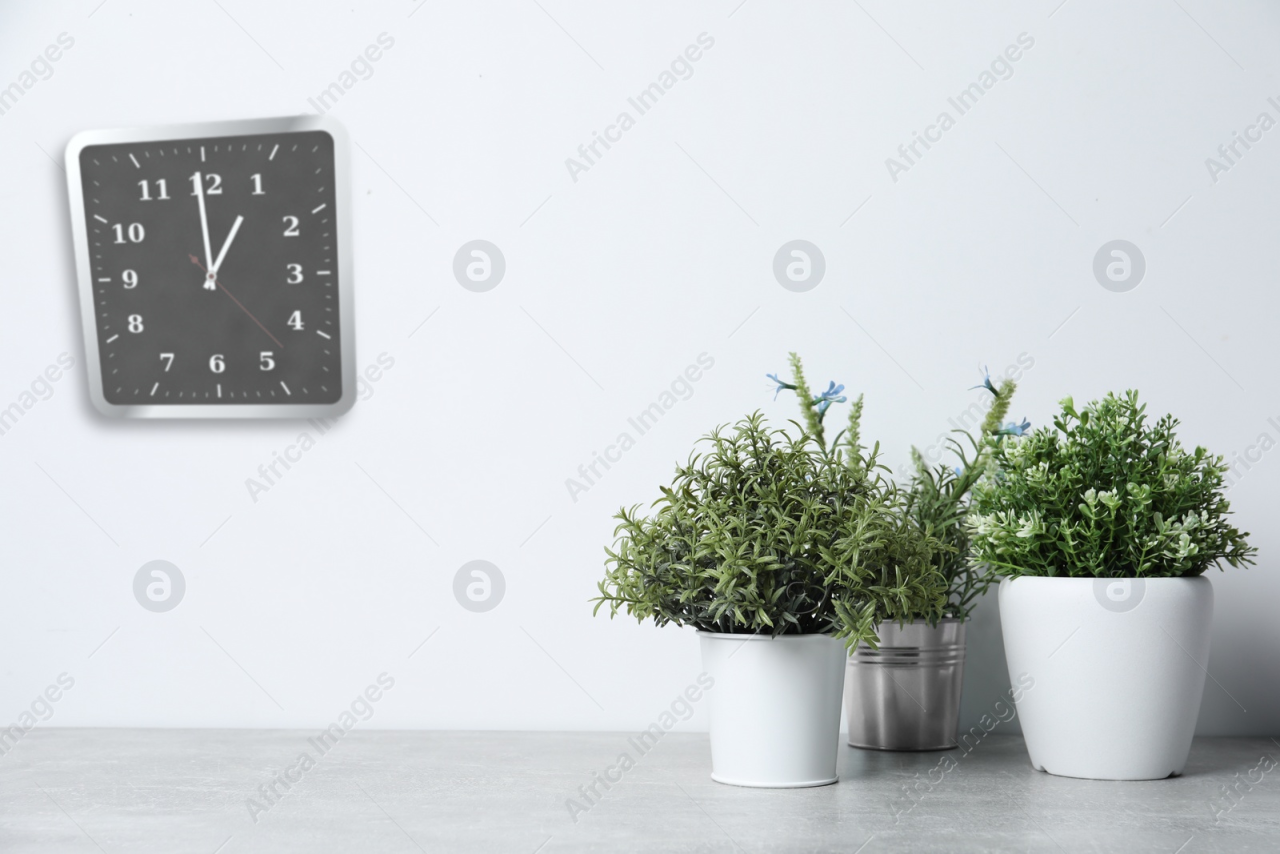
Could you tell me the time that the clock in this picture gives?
12:59:23
